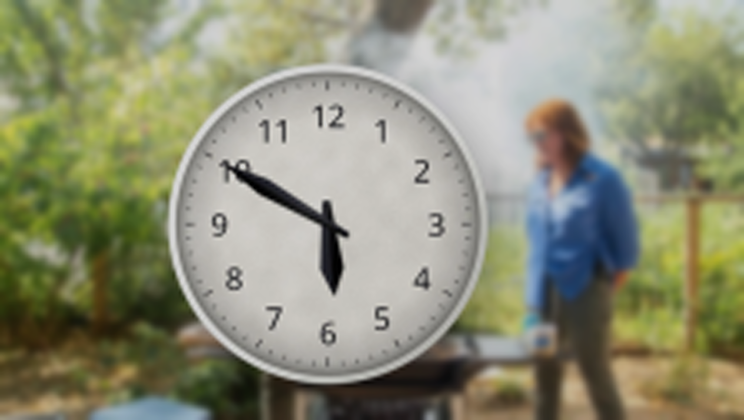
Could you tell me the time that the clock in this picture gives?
5:50
